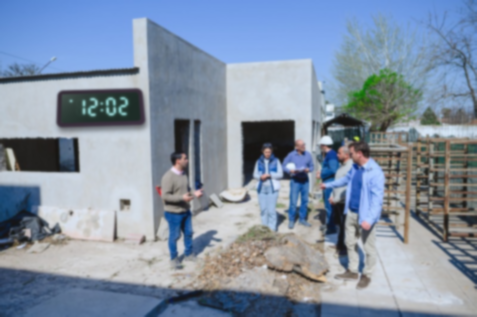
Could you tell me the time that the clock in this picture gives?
12:02
